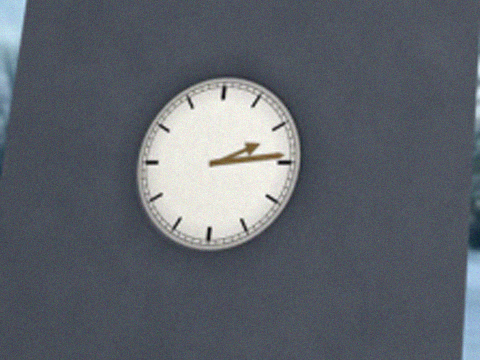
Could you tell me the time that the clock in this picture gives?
2:14
